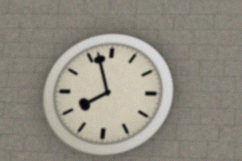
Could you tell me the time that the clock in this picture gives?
7:57
